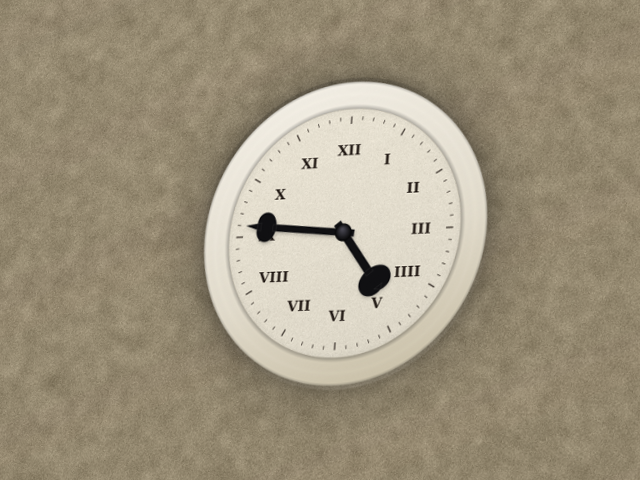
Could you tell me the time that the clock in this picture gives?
4:46
